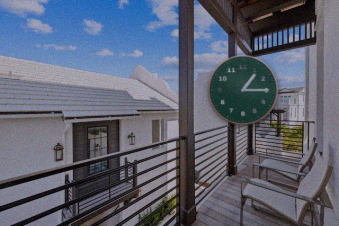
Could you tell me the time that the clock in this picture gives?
1:15
